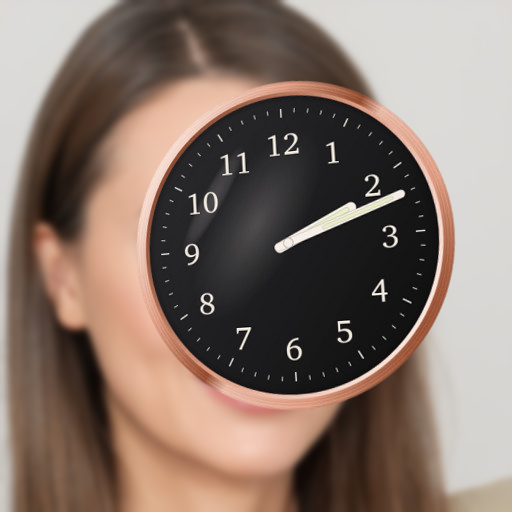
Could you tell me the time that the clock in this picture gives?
2:12
